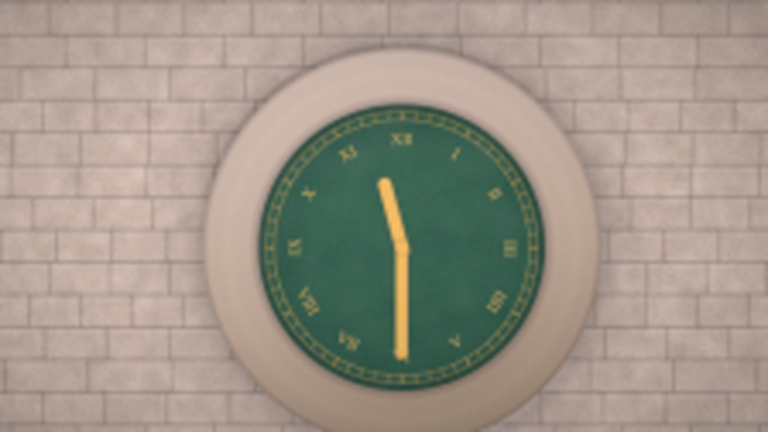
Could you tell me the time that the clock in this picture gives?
11:30
